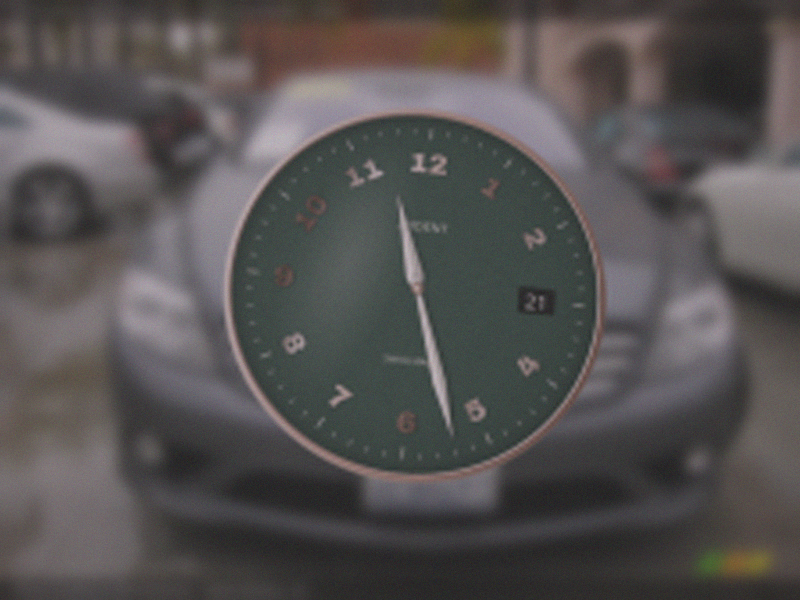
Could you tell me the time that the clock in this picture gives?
11:27
